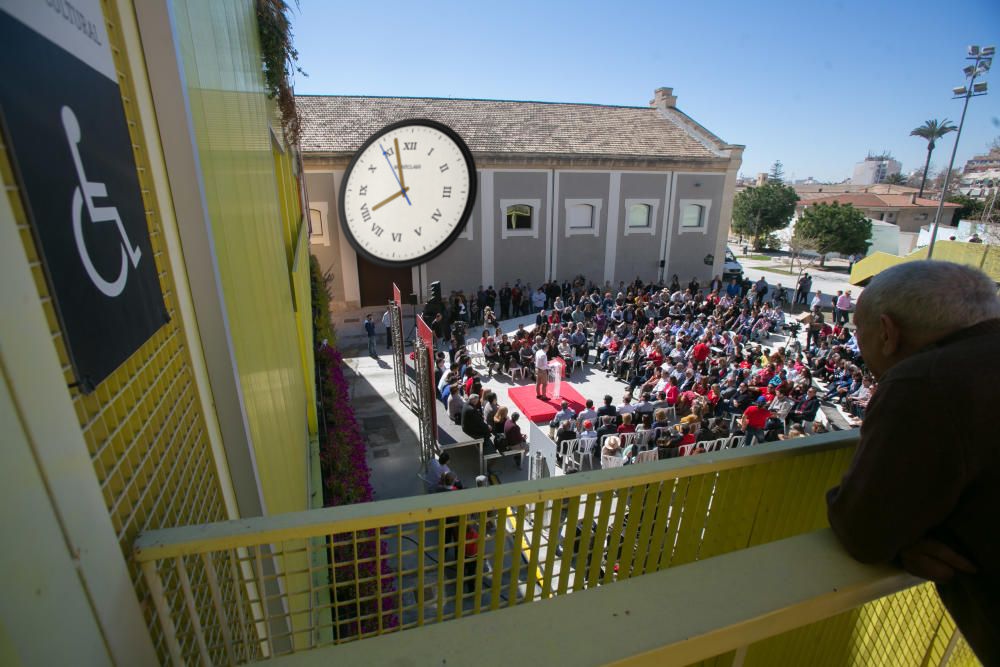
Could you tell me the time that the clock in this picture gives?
7:56:54
